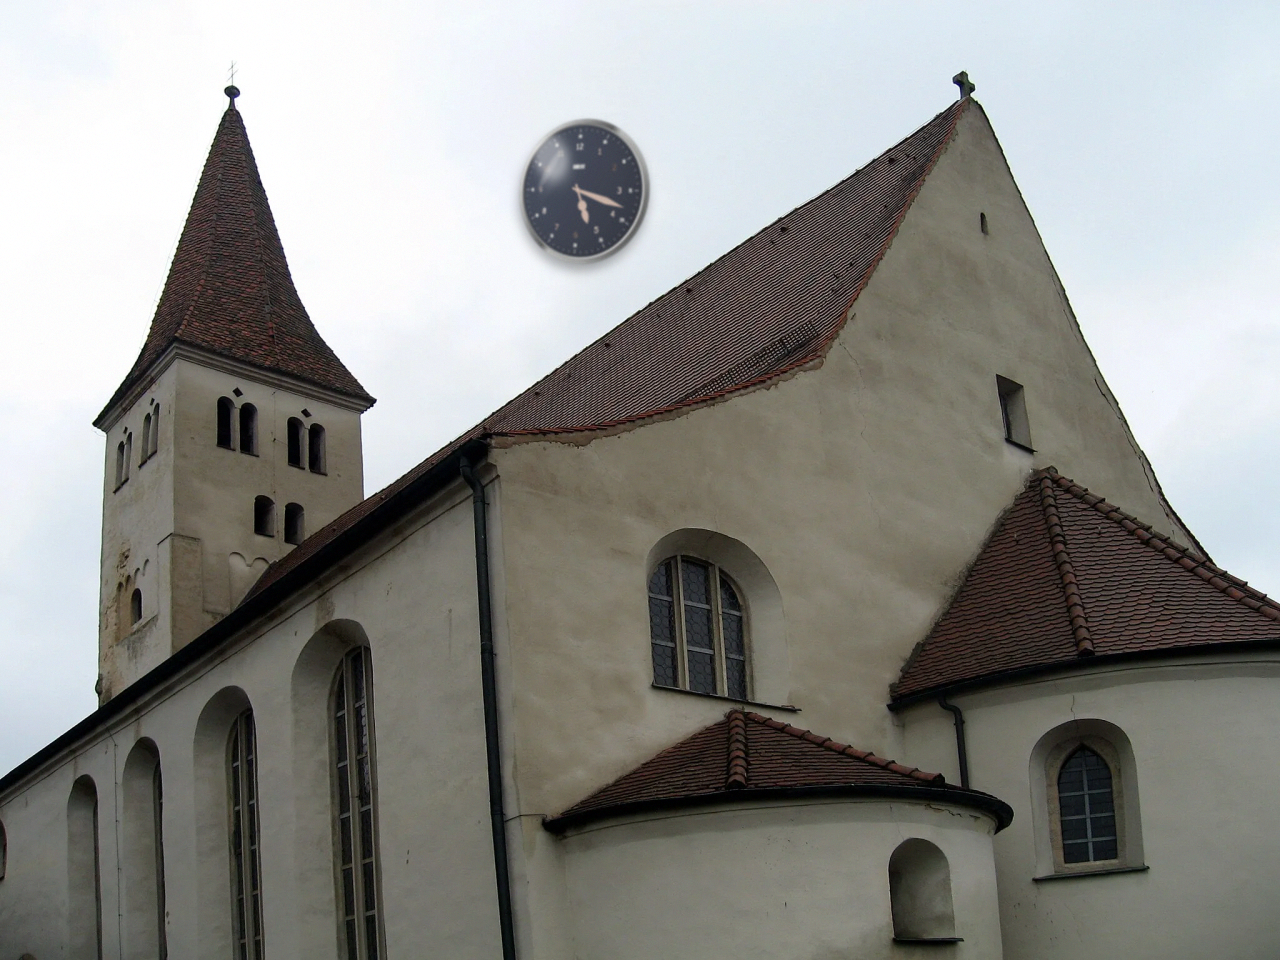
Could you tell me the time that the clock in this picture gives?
5:18
